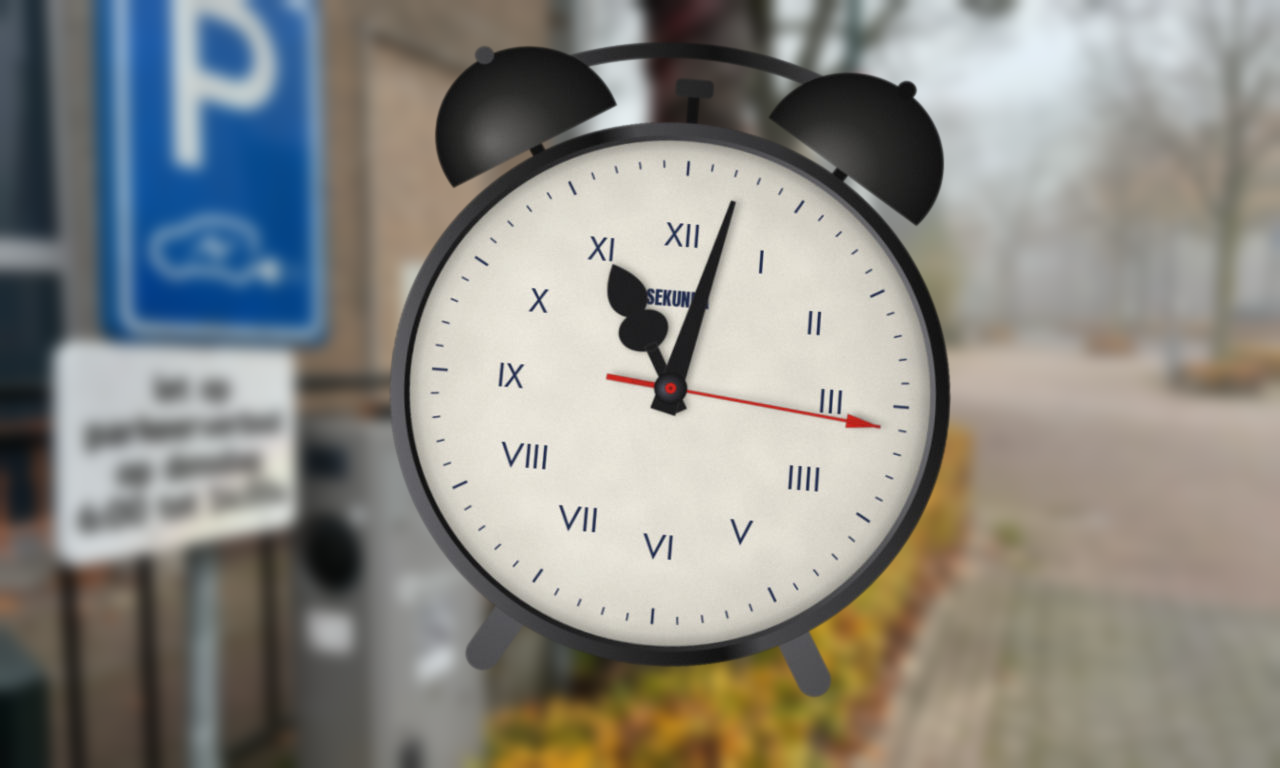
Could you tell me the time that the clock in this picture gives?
11:02:16
